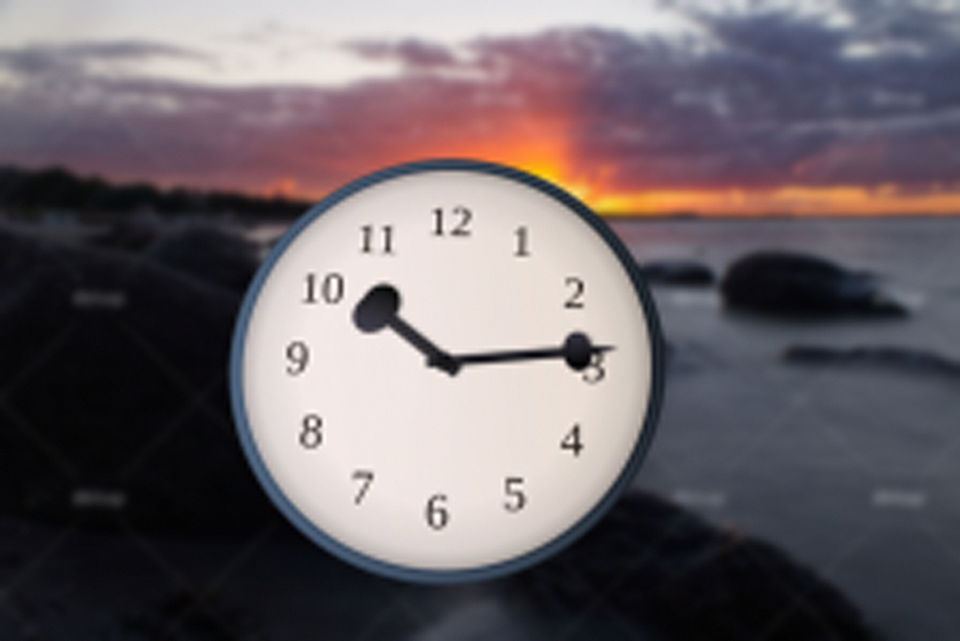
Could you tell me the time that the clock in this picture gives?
10:14
